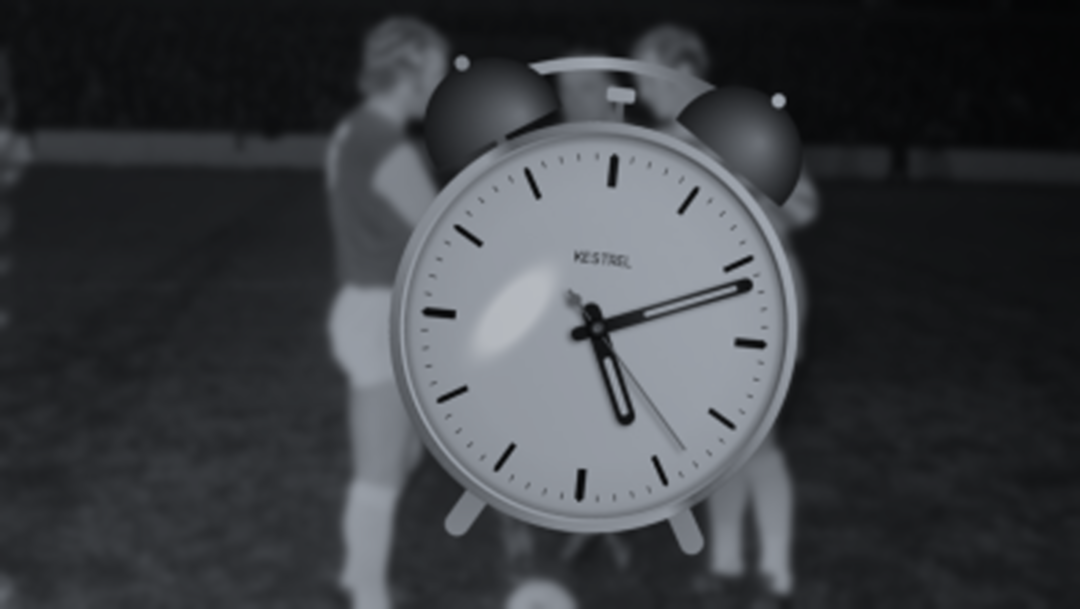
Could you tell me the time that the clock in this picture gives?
5:11:23
